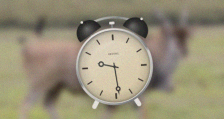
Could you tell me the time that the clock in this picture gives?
9:29
